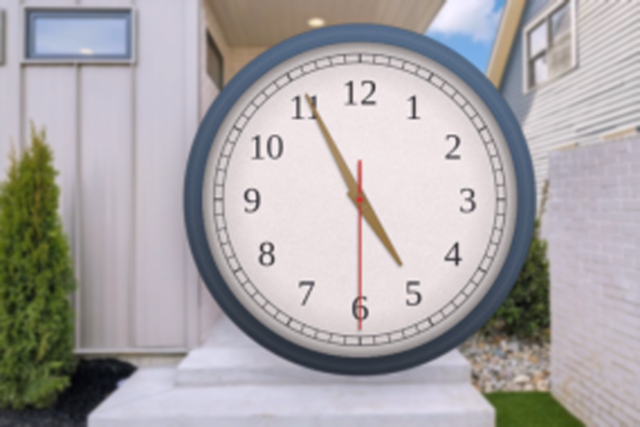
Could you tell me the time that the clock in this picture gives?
4:55:30
